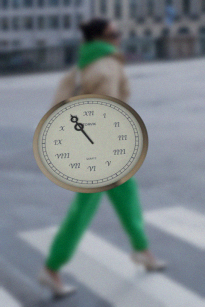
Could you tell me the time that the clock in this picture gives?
10:55
